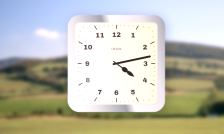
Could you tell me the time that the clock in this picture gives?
4:13
